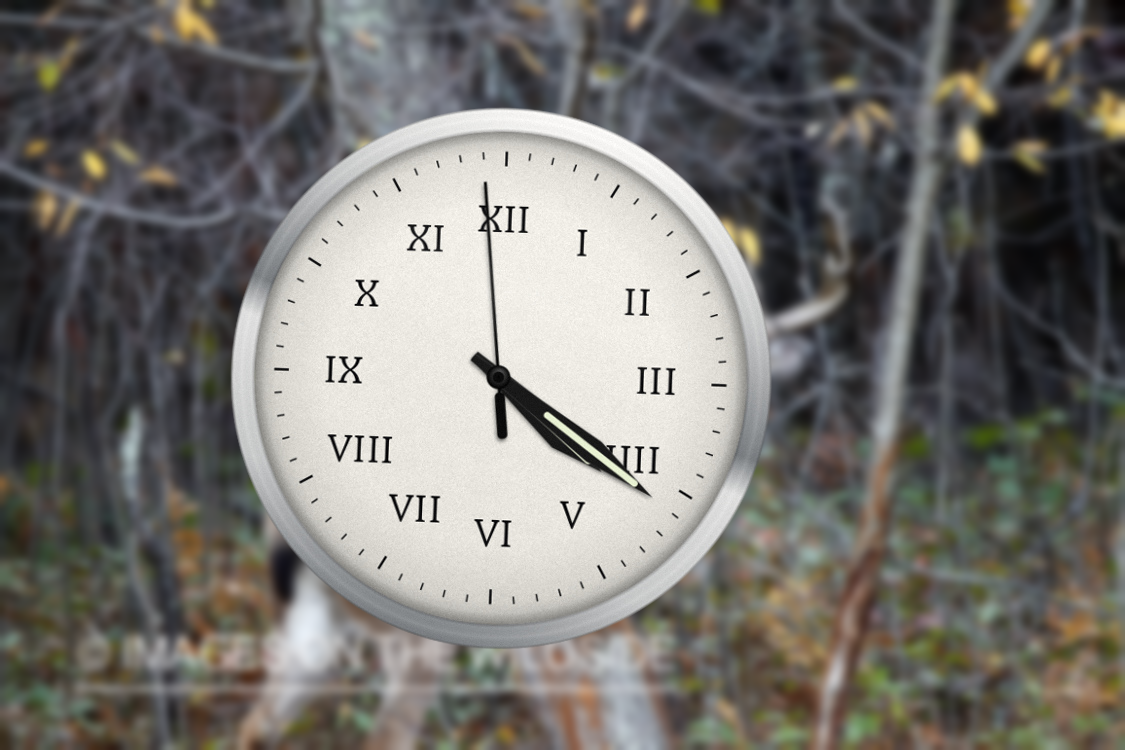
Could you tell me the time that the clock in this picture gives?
4:20:59
